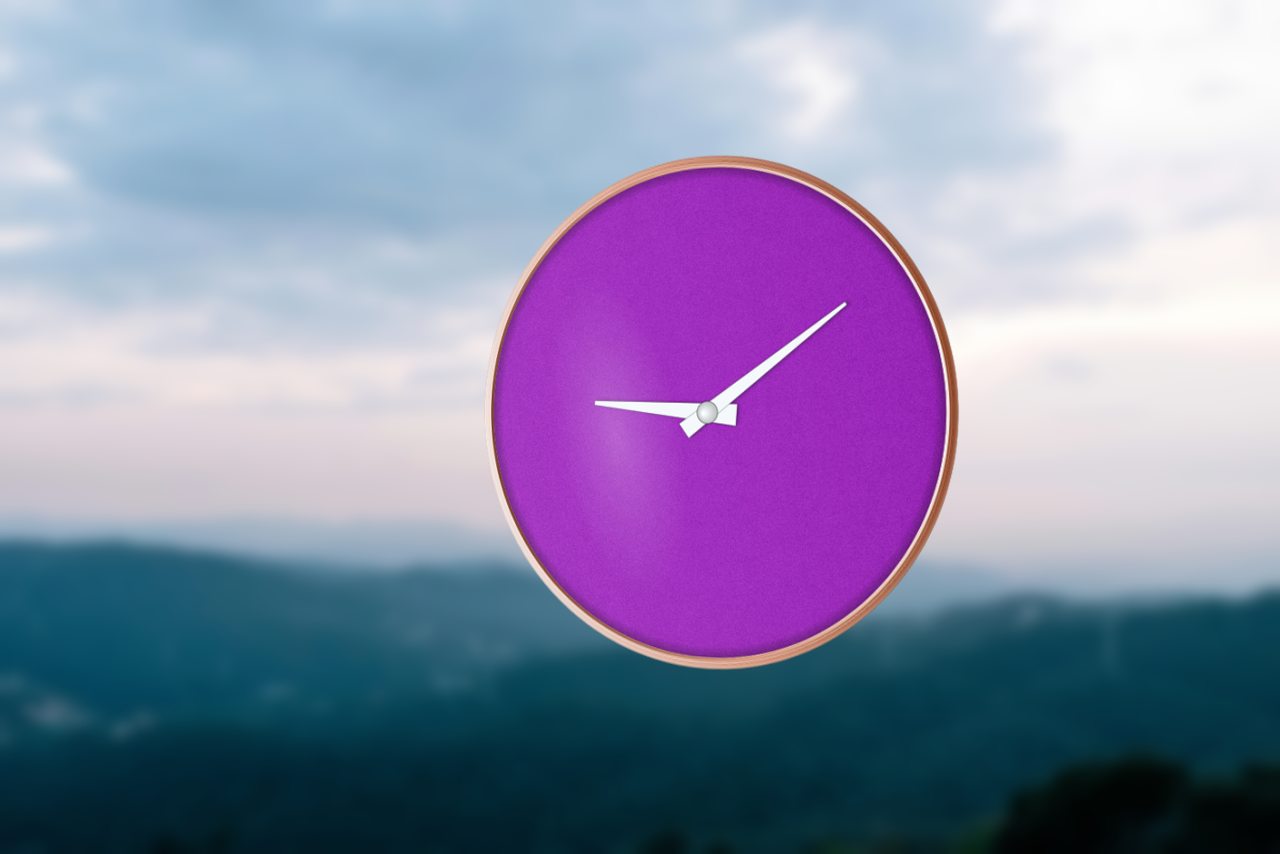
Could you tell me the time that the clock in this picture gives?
9:09
